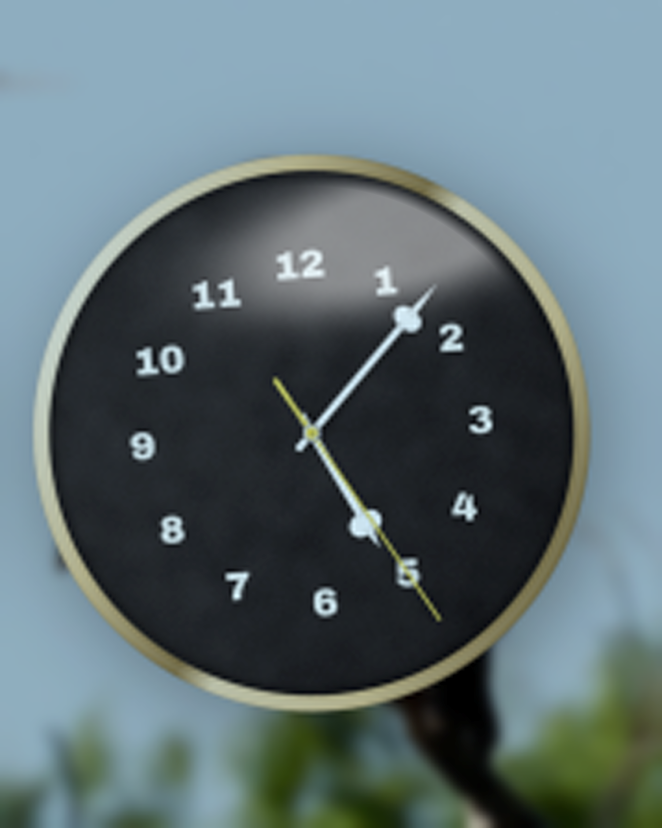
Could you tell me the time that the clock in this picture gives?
5:07:25
